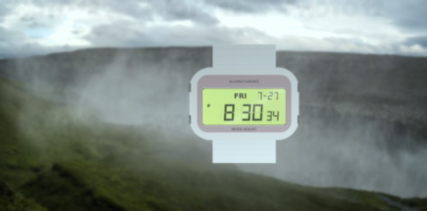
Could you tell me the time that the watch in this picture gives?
8:30:34
